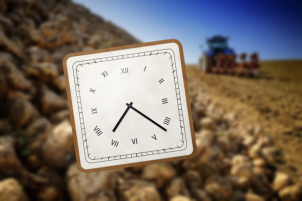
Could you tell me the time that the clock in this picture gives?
7:22
